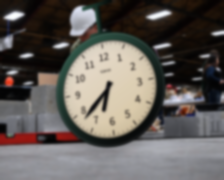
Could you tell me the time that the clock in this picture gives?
6:38
